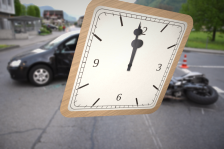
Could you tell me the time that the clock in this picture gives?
11:59
